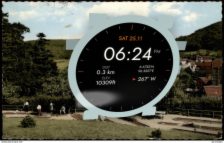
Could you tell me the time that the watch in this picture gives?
6:24
